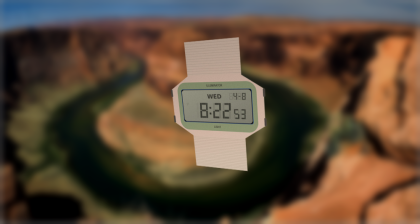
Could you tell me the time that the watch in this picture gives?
8:22:53
